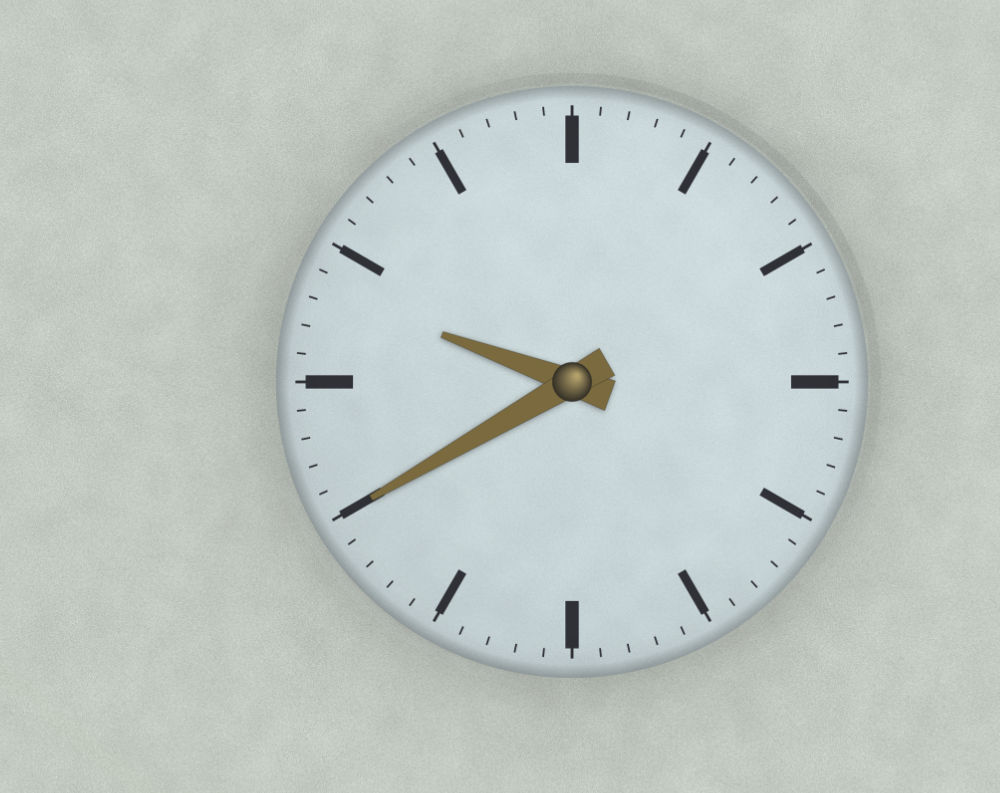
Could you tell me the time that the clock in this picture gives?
9:40
